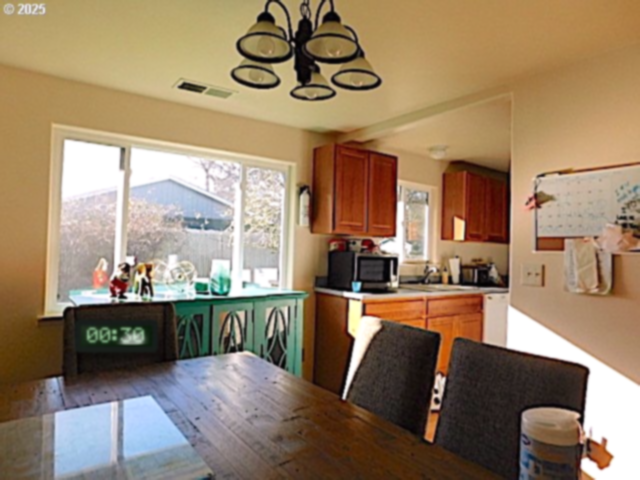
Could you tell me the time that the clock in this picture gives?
0:30
